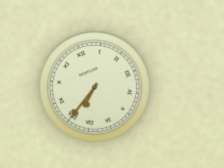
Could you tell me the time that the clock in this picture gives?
7:40
